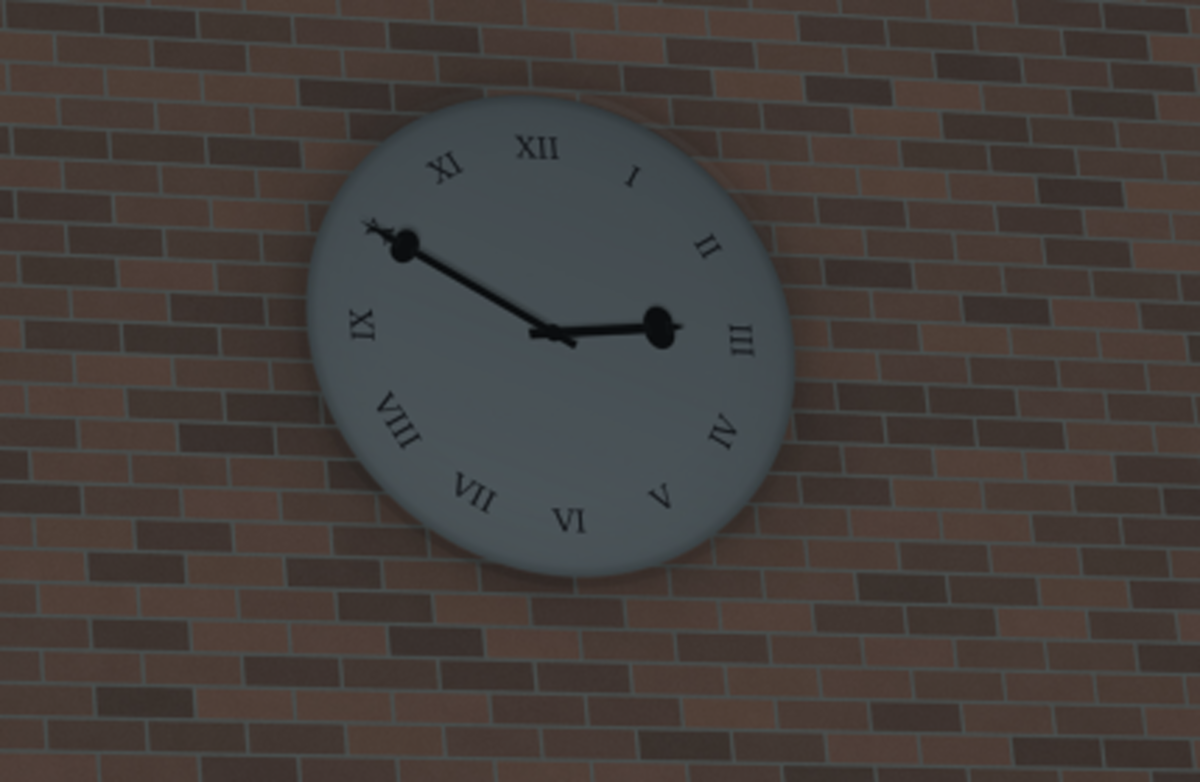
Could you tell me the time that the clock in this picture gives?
2:50
